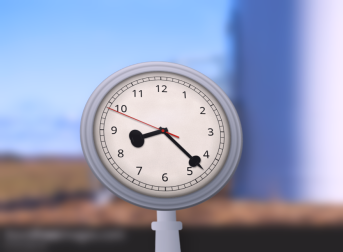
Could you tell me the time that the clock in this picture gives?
8:22:49
